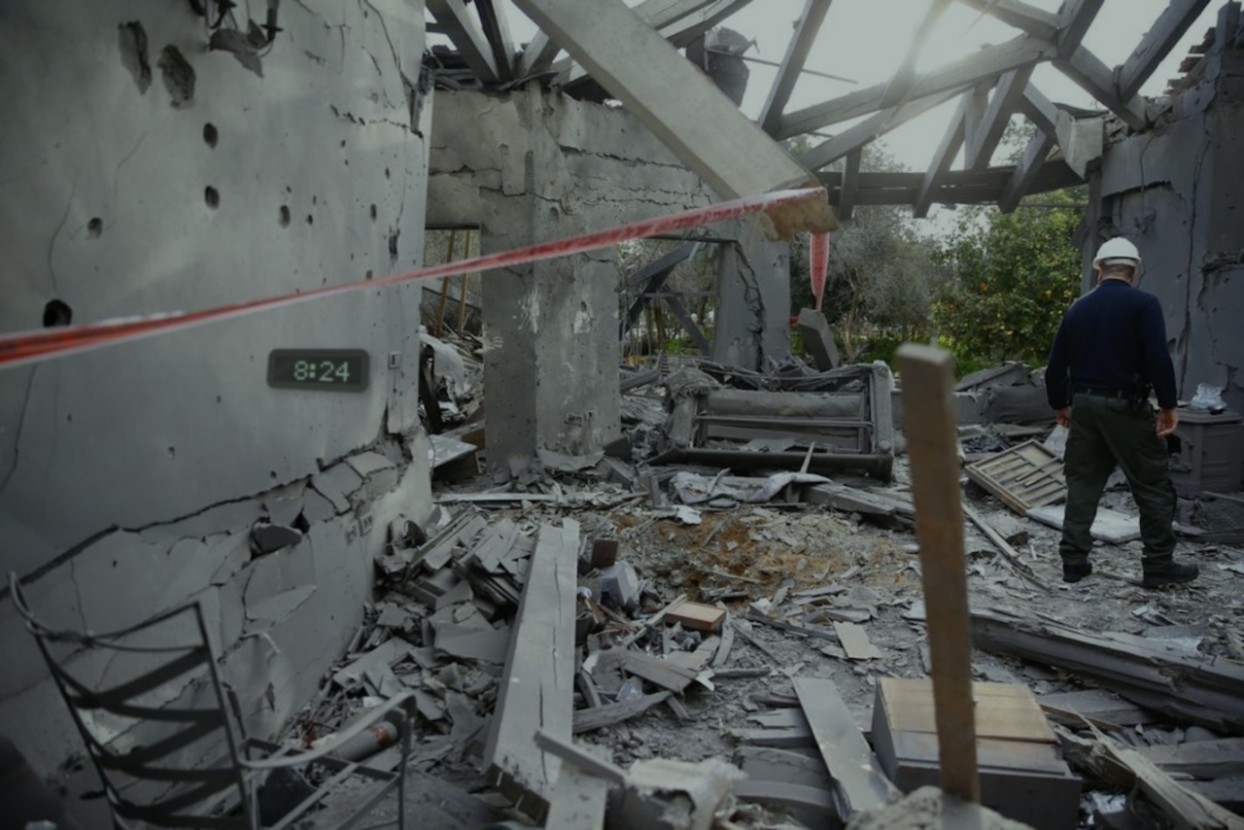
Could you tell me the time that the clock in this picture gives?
8:24
